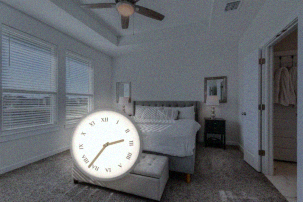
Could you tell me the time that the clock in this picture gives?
2:37
